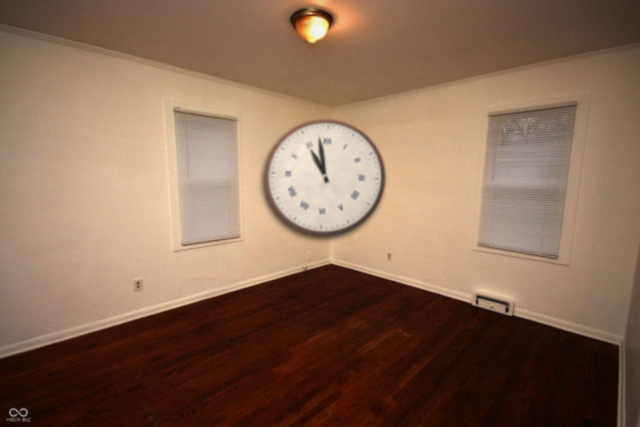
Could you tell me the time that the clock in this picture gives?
10:58
